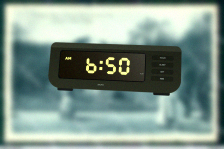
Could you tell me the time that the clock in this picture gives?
6:50
